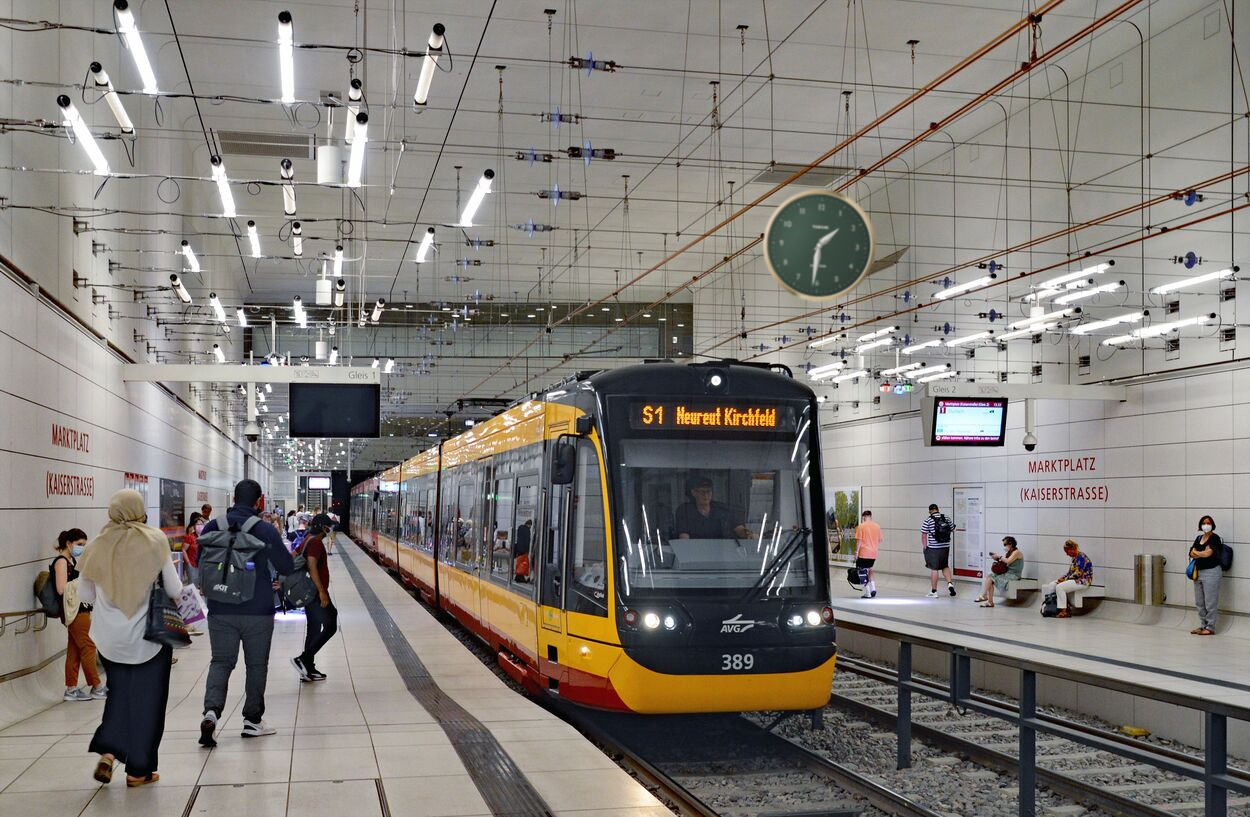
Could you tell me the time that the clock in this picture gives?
1:31
